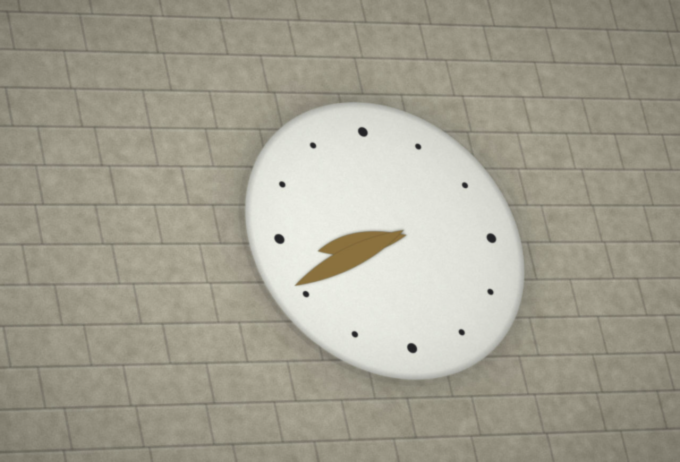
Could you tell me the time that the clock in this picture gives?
8:41
